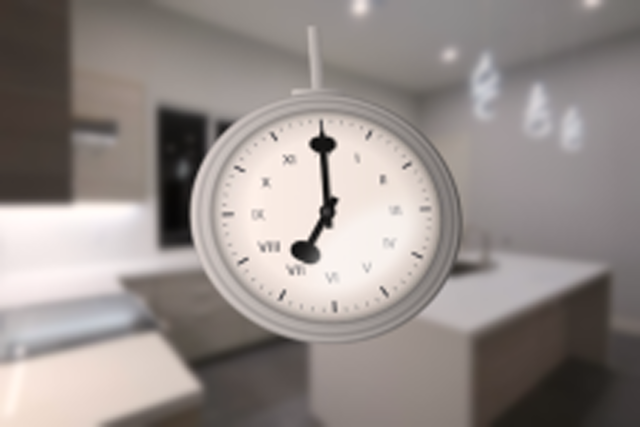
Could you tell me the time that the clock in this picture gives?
7:00
